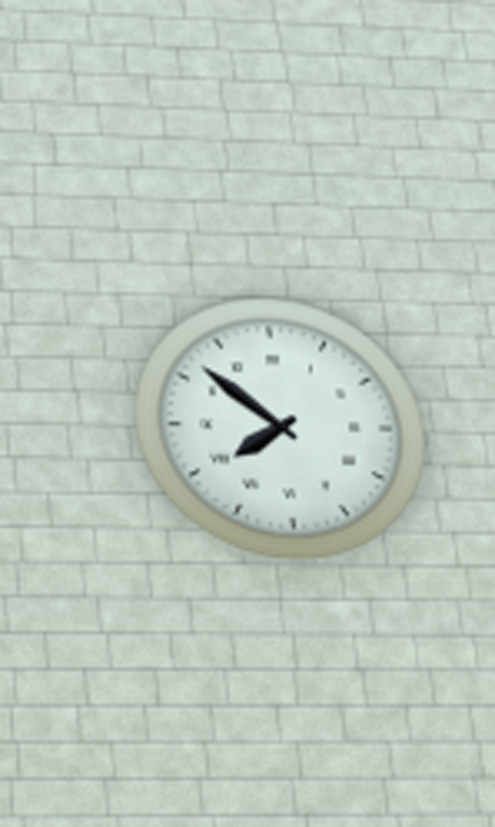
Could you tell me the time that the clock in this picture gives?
7:52
